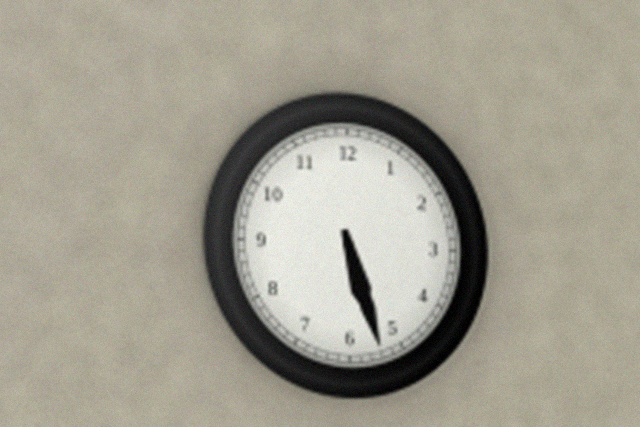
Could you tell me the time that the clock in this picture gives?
5:27
